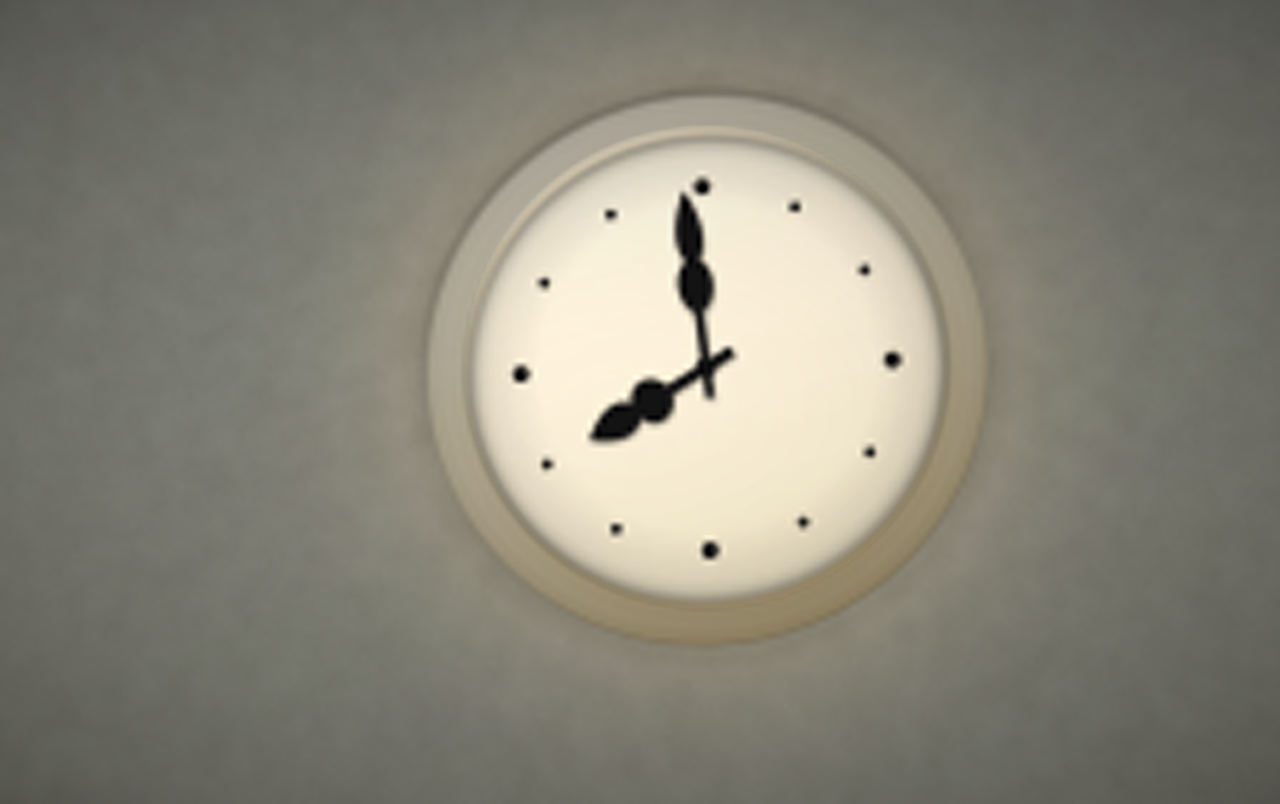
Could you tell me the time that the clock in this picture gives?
7:59
